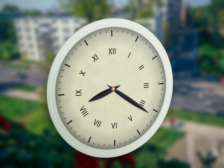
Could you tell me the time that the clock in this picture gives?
8:21
